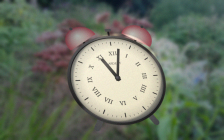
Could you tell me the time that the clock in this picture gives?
11:02
